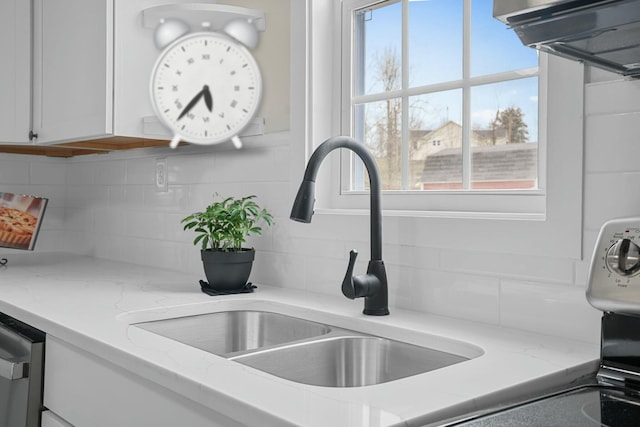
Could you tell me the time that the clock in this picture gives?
5:37
